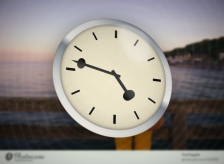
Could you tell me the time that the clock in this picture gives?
4:47
